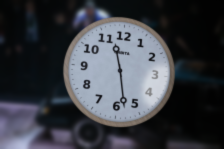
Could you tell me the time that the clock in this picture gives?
11:28
